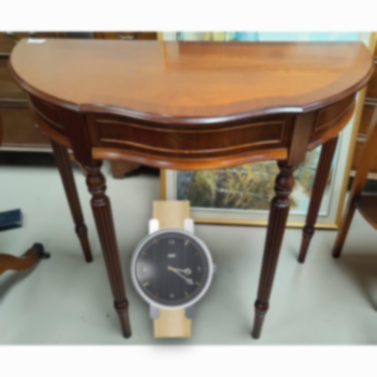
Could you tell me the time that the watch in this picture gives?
3:21
